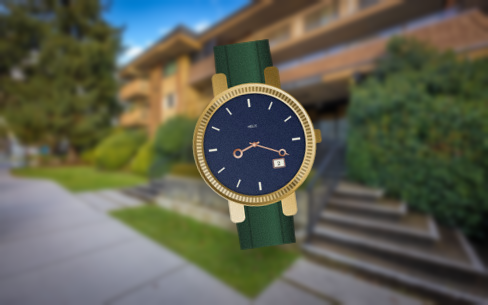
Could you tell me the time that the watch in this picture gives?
8:19
